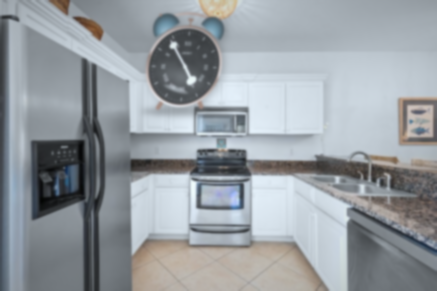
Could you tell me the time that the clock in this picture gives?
4:54
